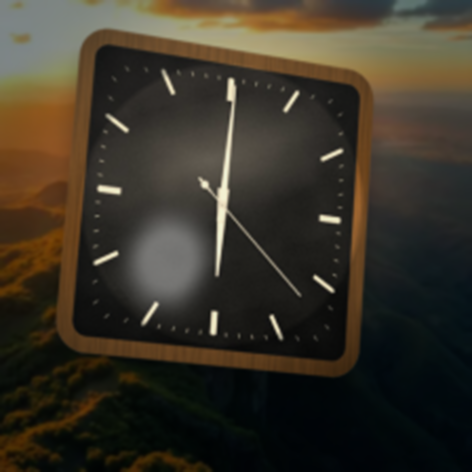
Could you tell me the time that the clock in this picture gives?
6:00:22
